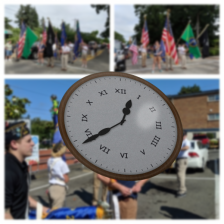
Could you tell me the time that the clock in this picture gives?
12:39
